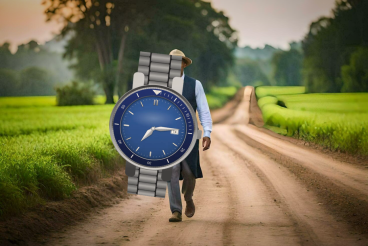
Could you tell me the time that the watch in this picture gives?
7:14
